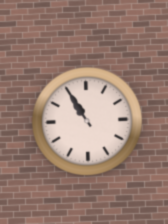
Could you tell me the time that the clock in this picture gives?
10:55
